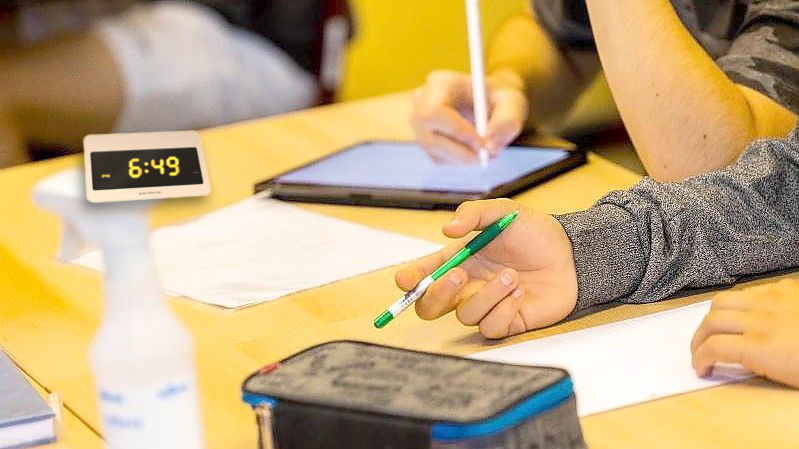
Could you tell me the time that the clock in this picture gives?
6:49
